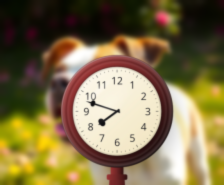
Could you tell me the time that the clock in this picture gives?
7:48
